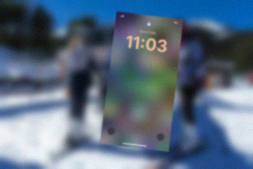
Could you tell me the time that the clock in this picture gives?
11:03
